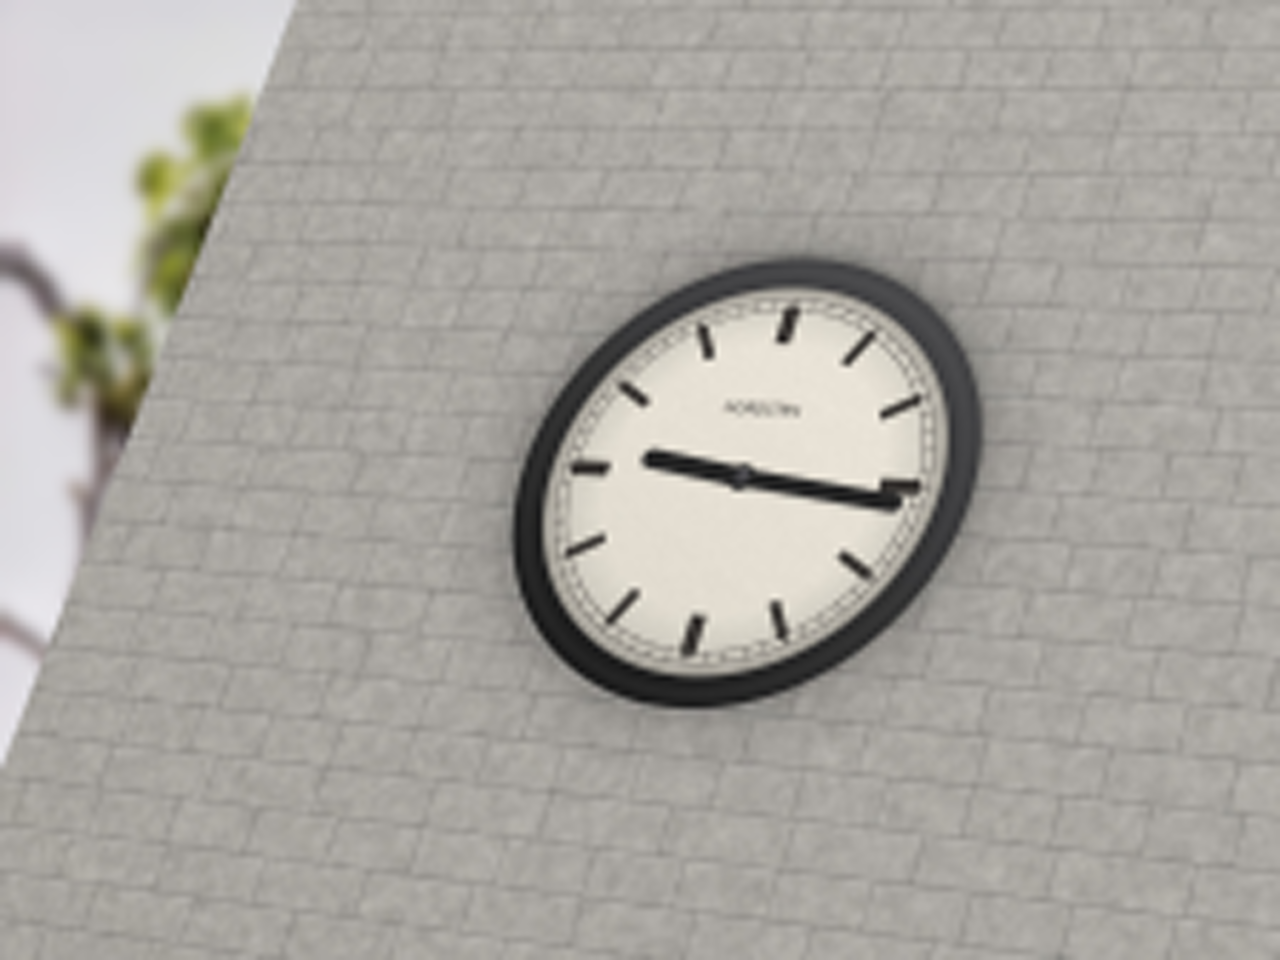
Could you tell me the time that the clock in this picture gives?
9:16
